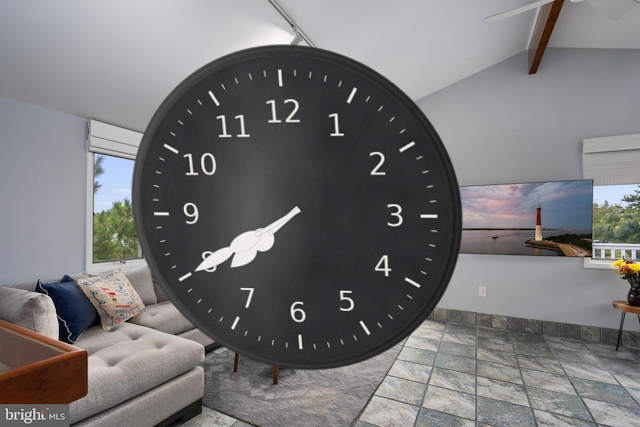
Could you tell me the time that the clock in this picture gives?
7:40
